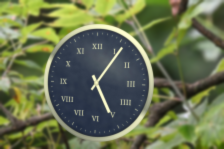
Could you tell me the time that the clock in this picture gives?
5:06
